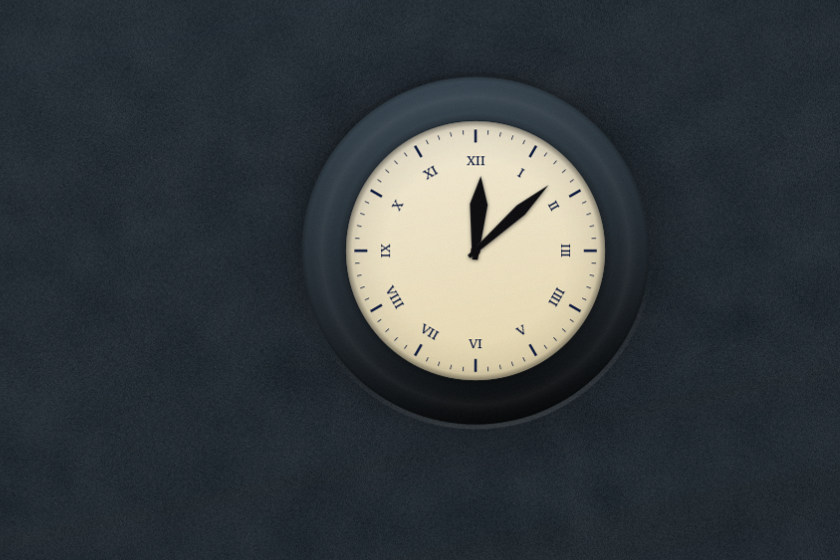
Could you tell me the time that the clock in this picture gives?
12:08
